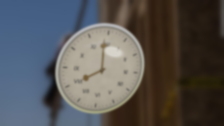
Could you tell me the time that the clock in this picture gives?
7:59
